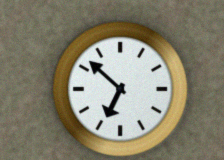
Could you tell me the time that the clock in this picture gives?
6:52
